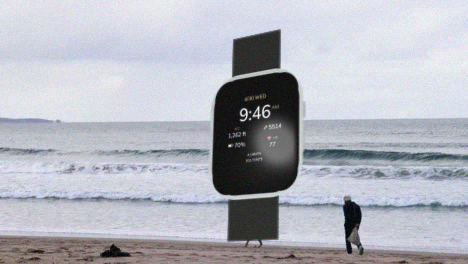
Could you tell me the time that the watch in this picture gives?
9:46
